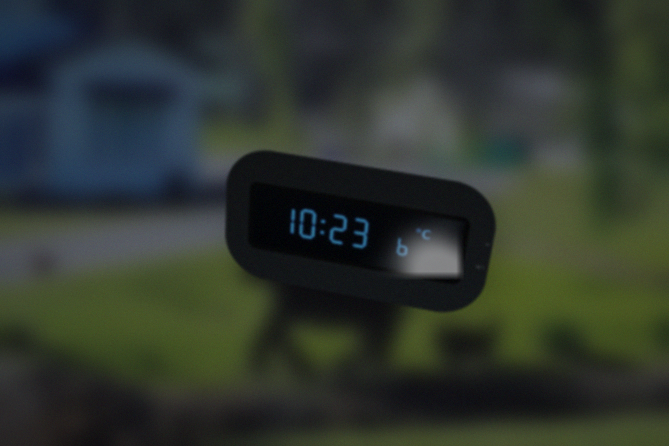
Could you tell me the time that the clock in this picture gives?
10:23
